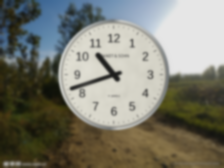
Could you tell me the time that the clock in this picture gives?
10:42
